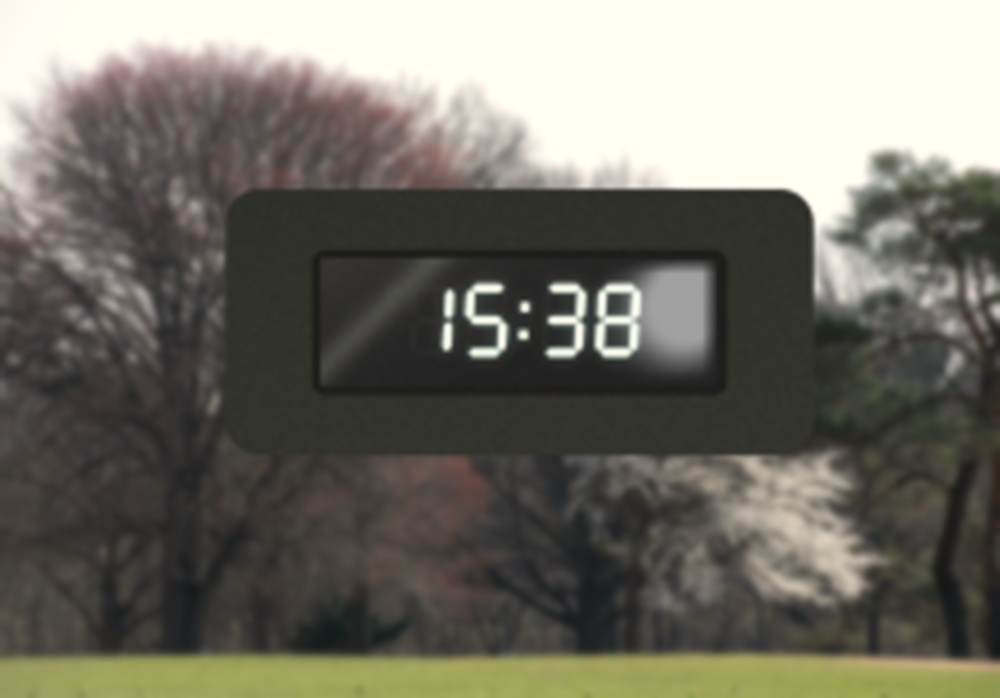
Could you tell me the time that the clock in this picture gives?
15:38
